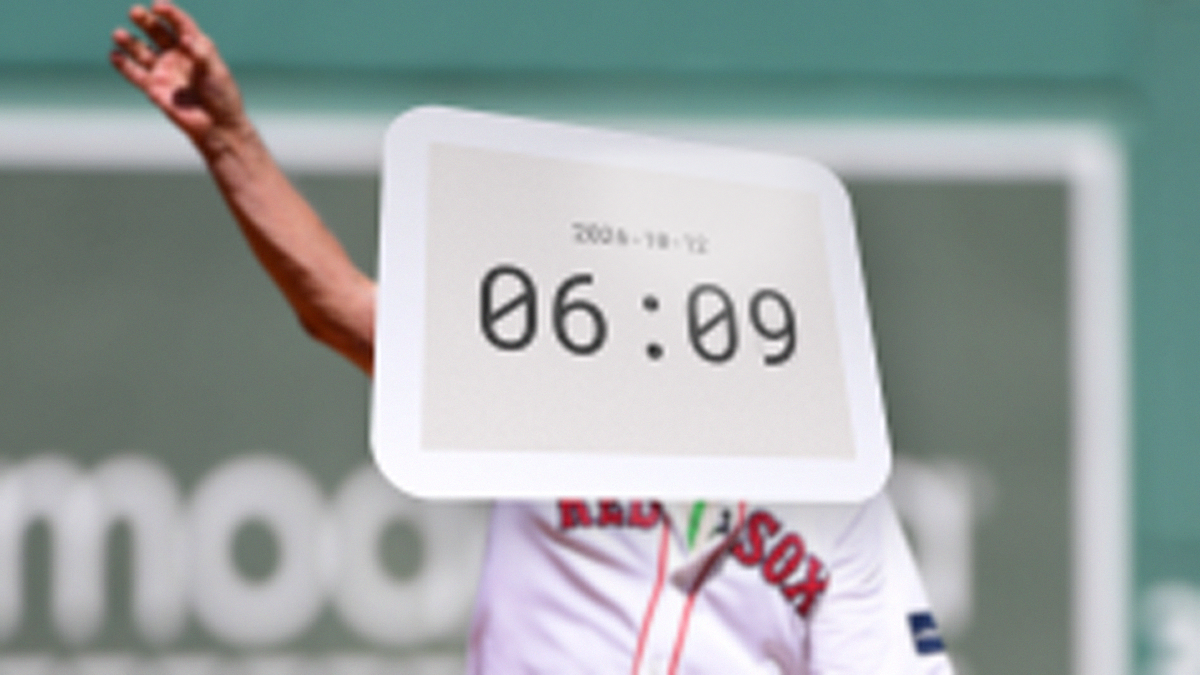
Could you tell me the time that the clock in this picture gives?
6:09
